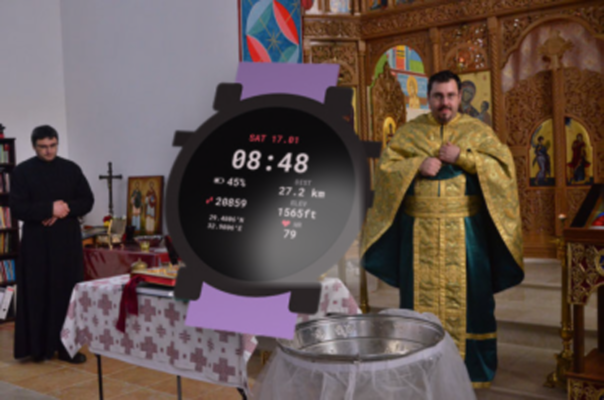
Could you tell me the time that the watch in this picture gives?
8:48
